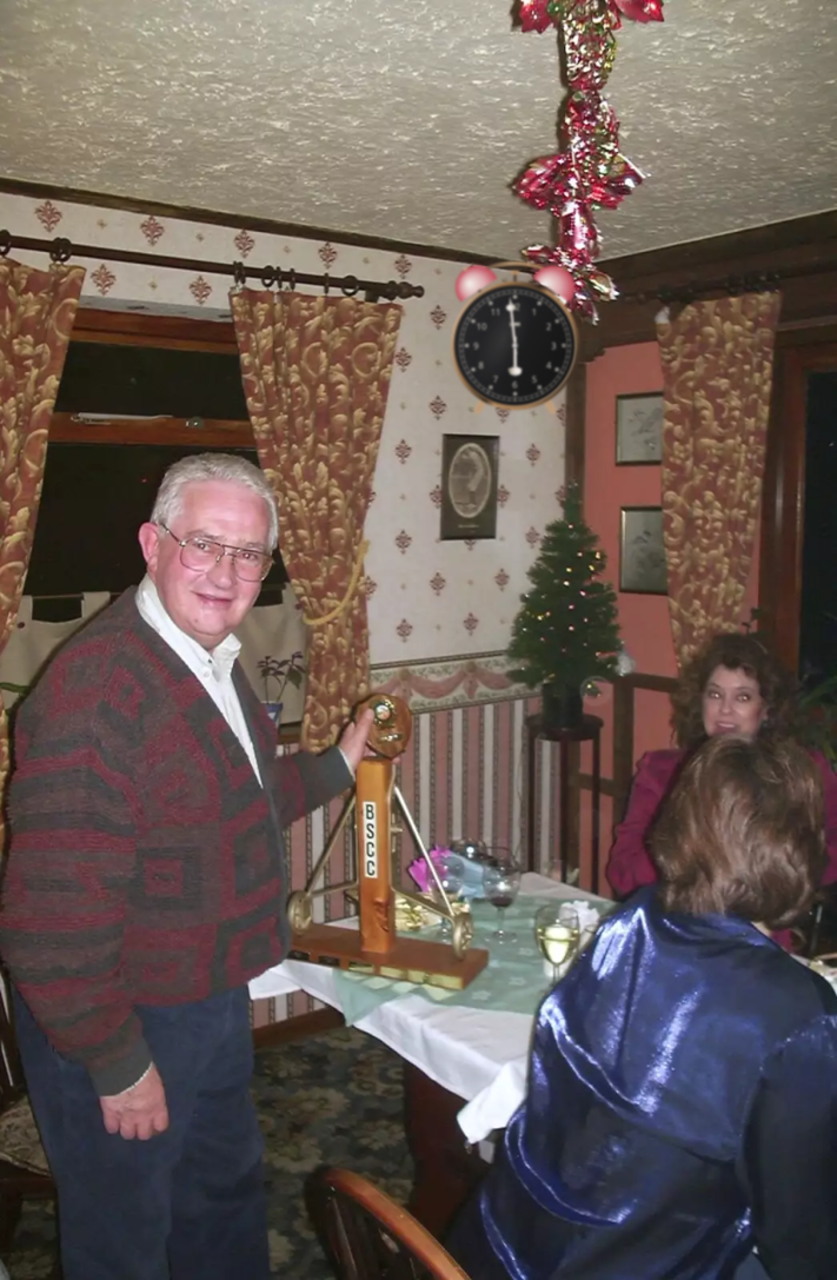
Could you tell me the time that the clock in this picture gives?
5:59
